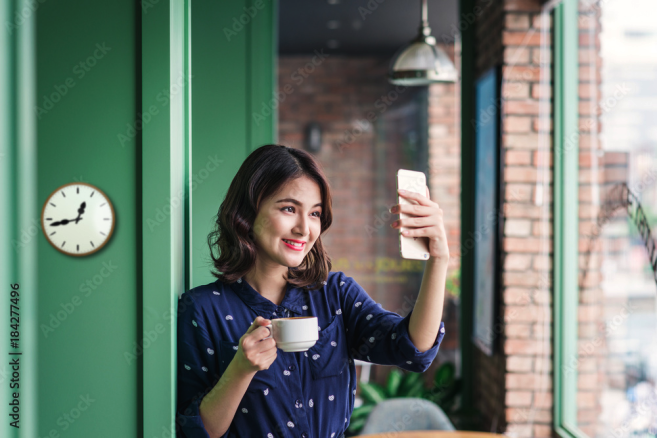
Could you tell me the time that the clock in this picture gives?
12:43
